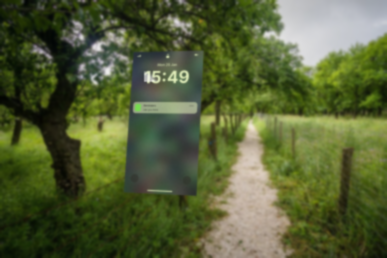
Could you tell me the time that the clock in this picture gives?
15:49
